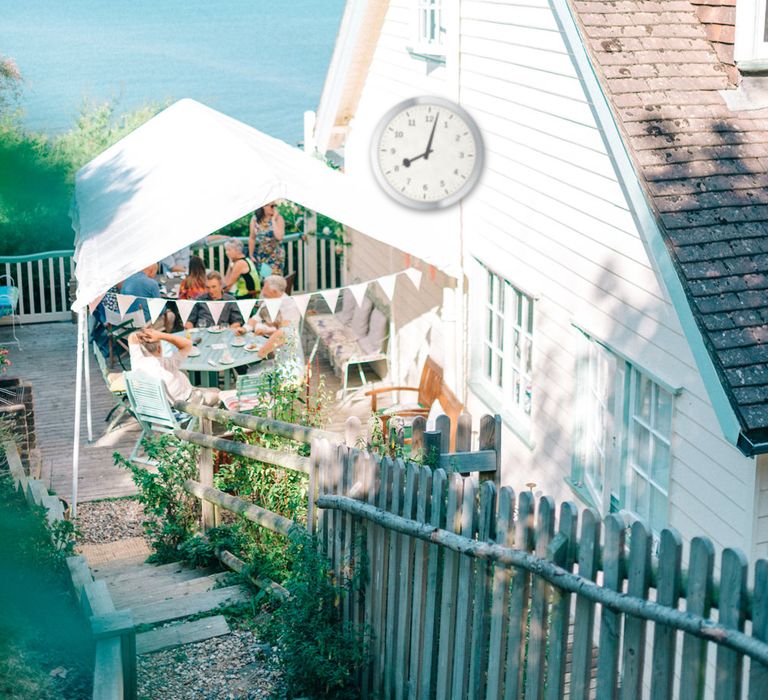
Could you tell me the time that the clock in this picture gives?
8:02
